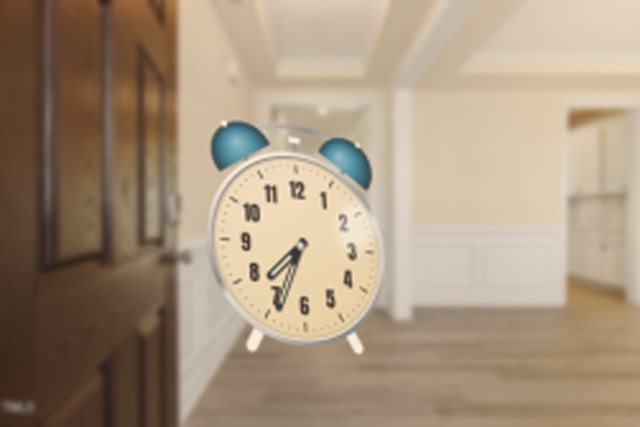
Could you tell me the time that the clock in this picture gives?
7:34
